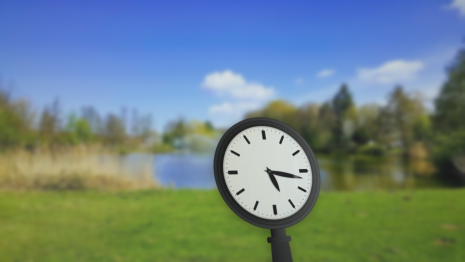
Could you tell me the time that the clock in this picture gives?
5:17
